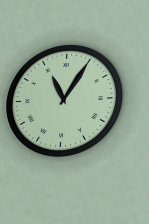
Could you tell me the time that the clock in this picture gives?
11:05
